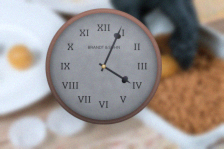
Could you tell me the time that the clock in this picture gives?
4:04
